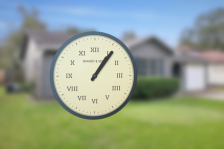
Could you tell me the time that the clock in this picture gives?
1:06
